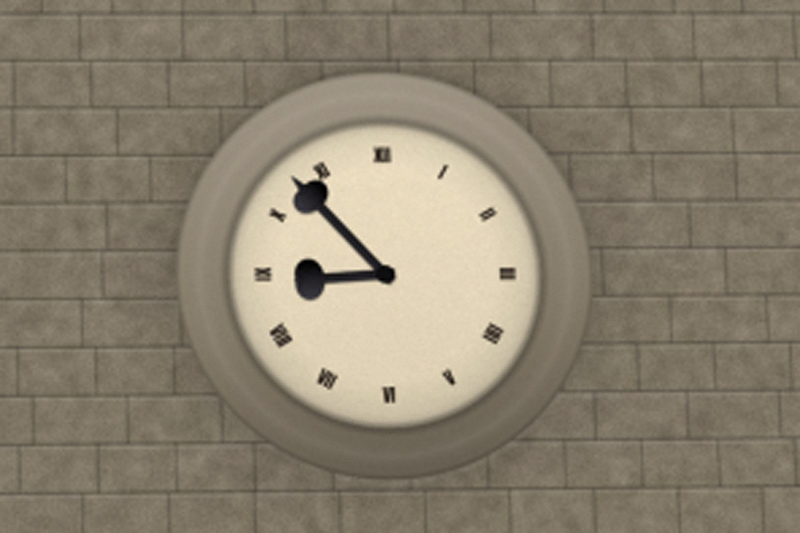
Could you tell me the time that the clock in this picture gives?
8:53
